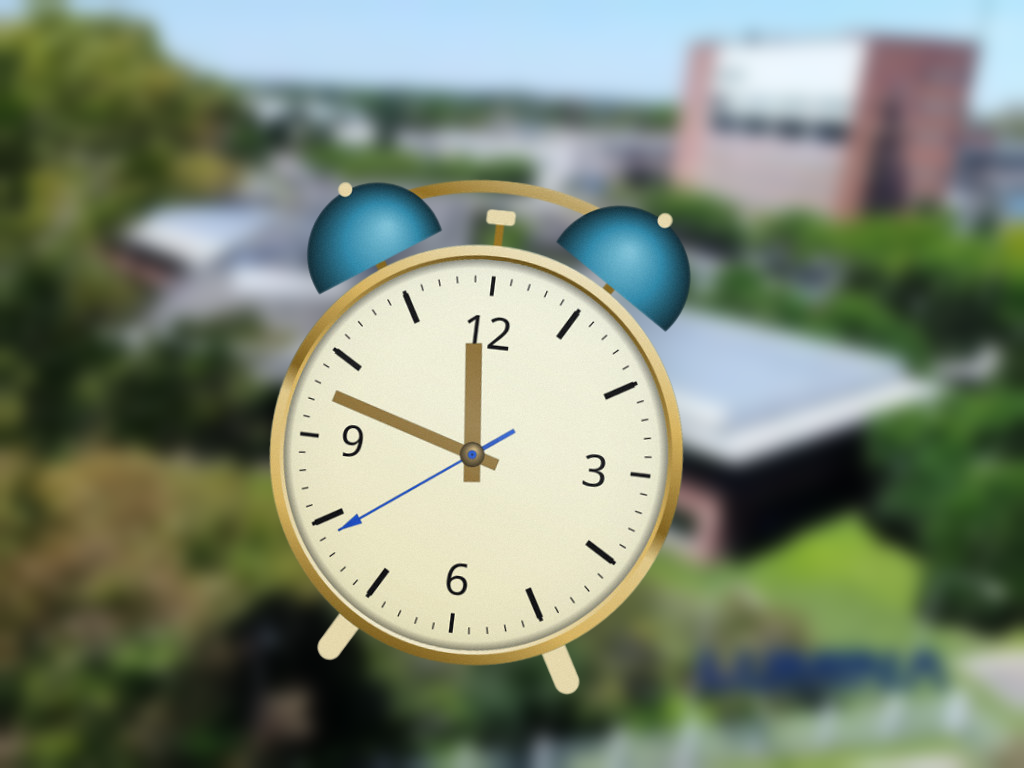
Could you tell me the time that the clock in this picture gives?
11:47:39
